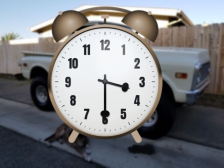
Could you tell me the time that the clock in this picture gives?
3:30
